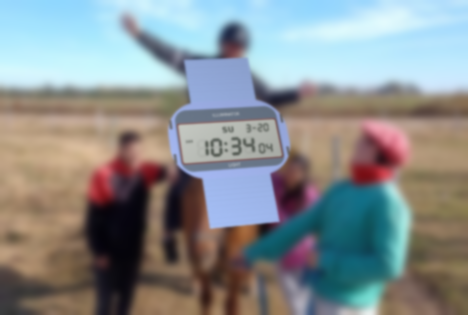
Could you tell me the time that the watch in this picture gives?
10:34
